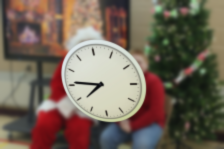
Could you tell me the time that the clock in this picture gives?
7:46
